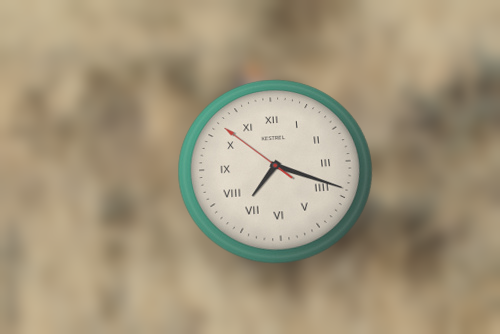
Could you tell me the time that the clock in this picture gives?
7:18:52
